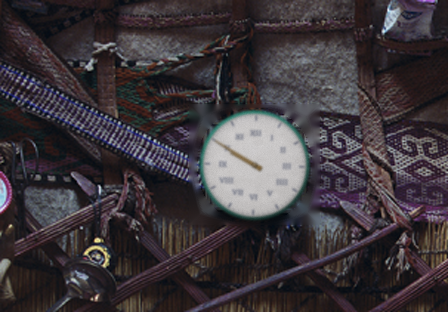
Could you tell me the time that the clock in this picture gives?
9:50
